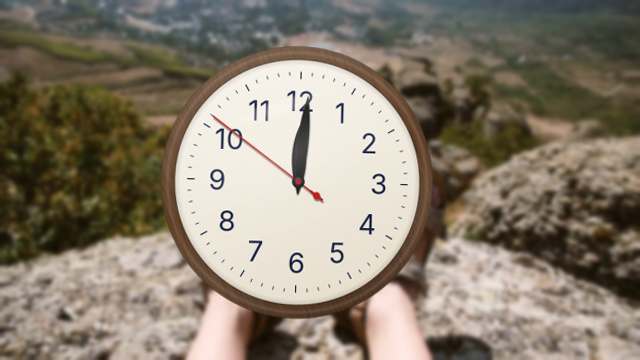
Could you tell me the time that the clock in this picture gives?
12:00:51
